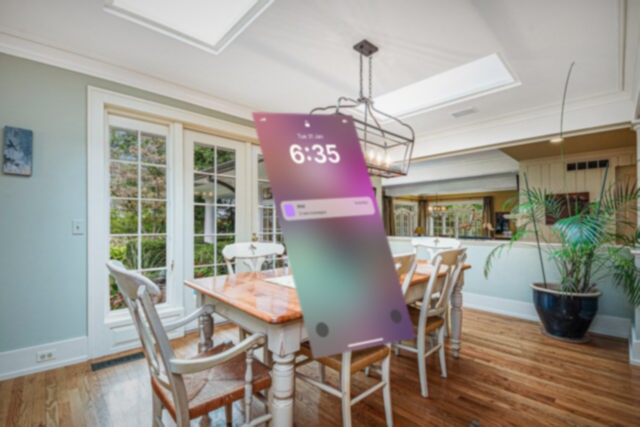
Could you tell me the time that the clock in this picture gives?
6:35
